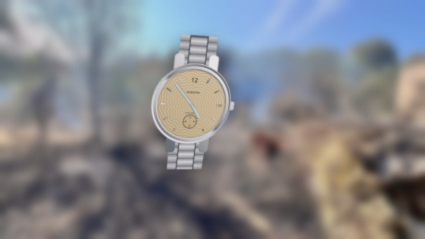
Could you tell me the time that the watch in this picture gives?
4:53
